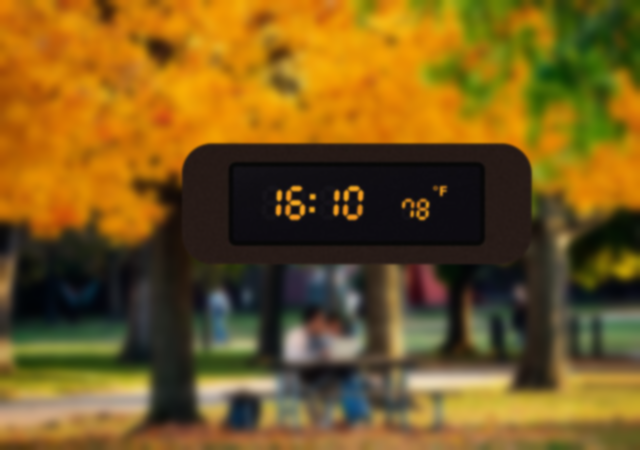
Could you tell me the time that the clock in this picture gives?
16:10
